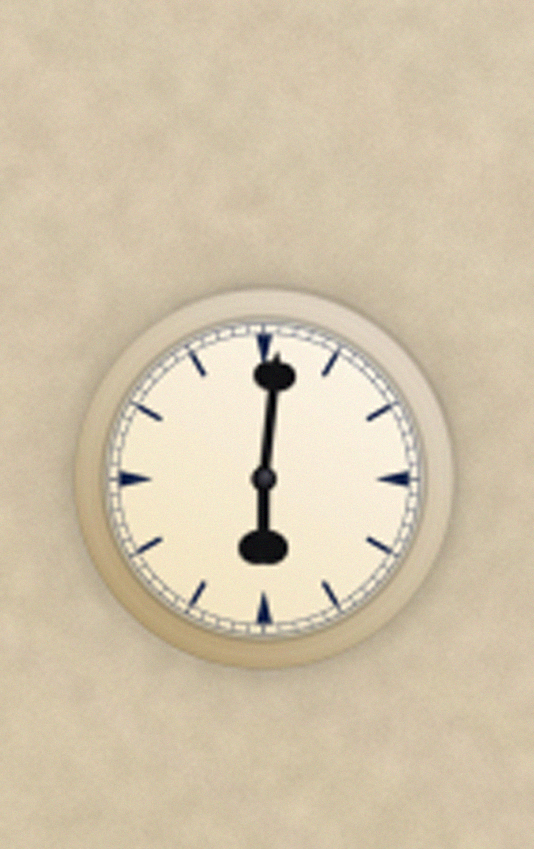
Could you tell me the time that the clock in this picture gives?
6:01
